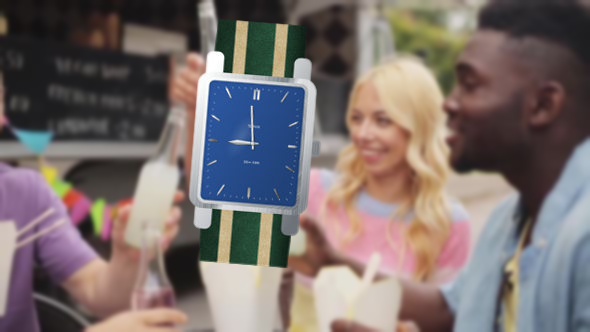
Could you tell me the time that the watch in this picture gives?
8:59
